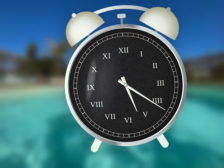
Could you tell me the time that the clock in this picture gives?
5:21
